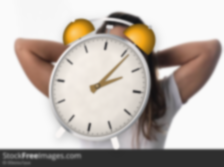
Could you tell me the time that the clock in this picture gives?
2:06
